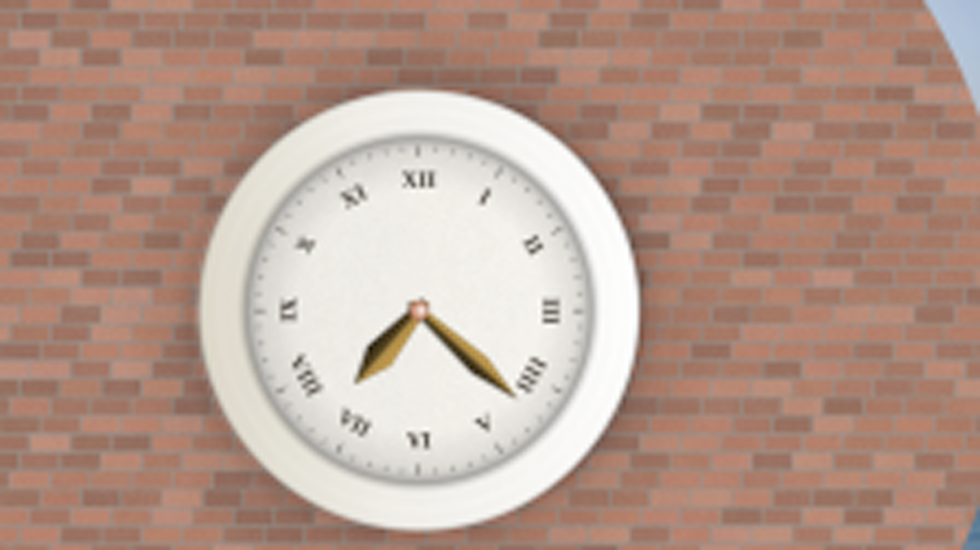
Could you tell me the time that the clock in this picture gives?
7:22
